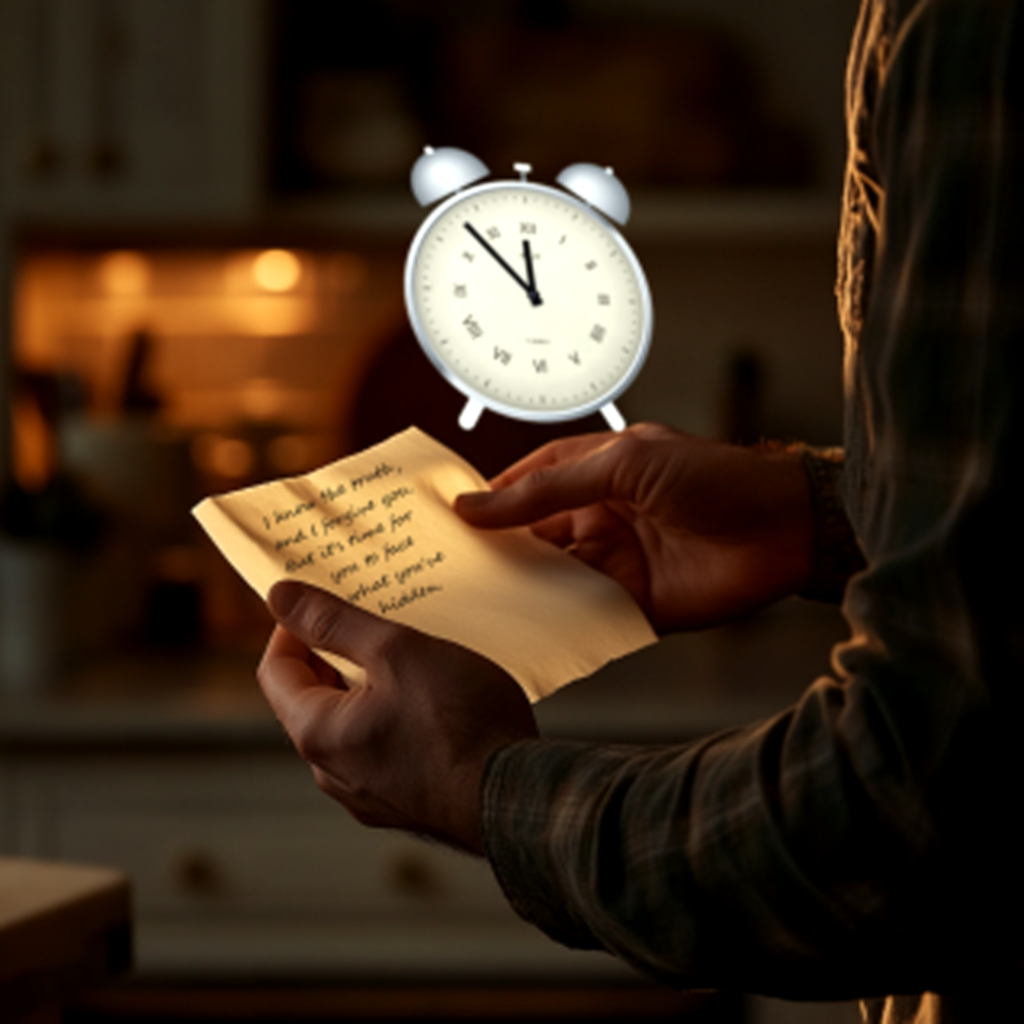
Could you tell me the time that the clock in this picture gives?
11:53
